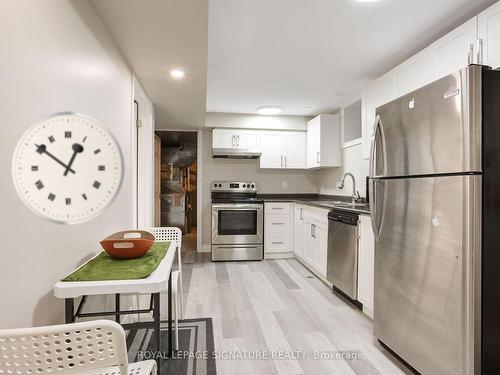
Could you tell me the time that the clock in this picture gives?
12:51
